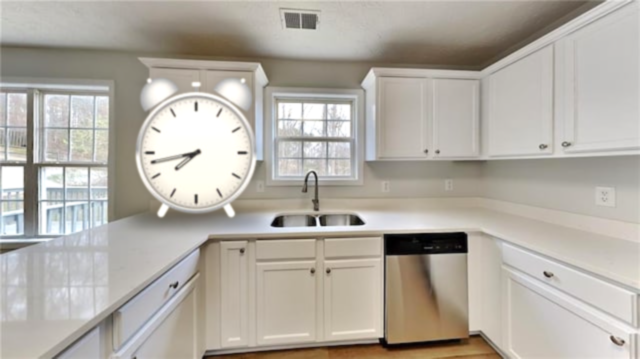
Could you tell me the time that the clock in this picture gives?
7:43
